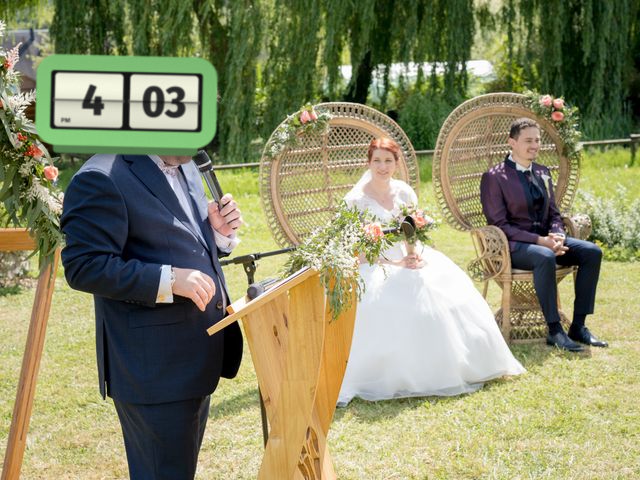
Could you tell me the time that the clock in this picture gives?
4:03
